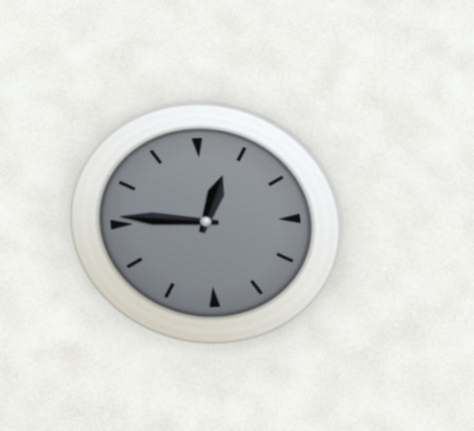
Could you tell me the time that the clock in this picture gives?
12:46
